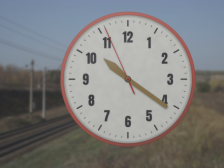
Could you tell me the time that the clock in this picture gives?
10:20:56
